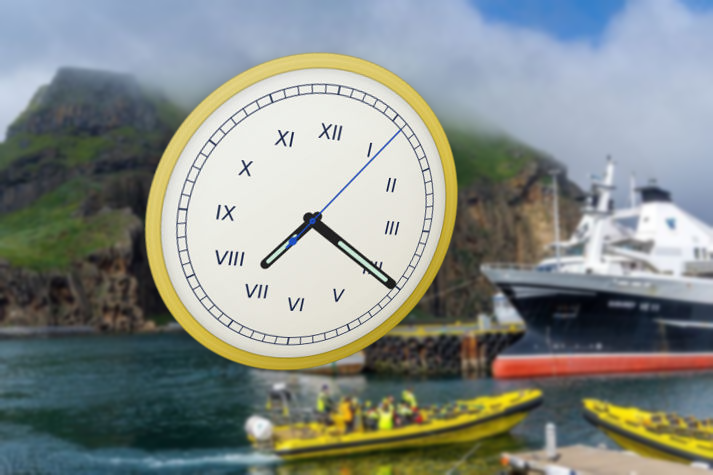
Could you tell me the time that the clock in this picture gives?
7:20:06
